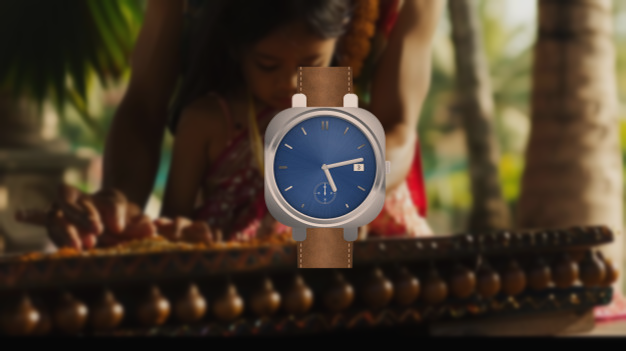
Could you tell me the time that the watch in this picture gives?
5:13
